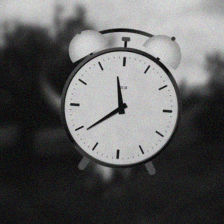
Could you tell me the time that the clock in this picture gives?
11:39
